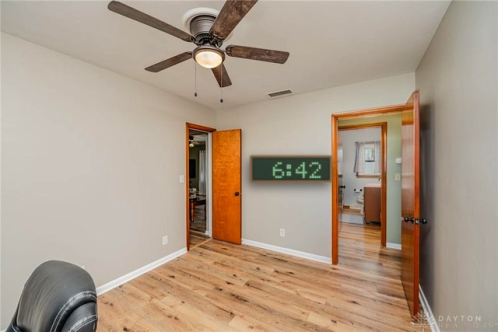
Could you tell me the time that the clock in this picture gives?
6:42
